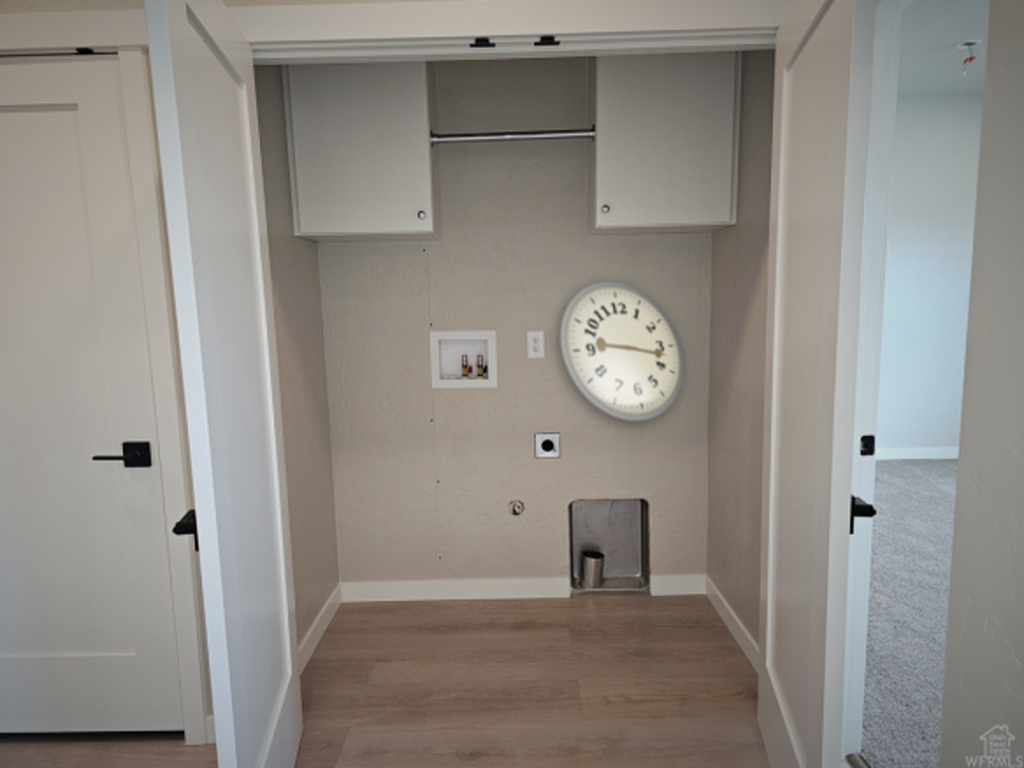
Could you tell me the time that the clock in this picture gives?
9:17
